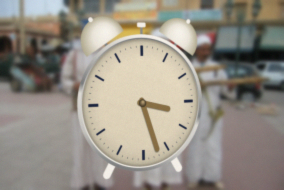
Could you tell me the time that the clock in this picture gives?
3:27
